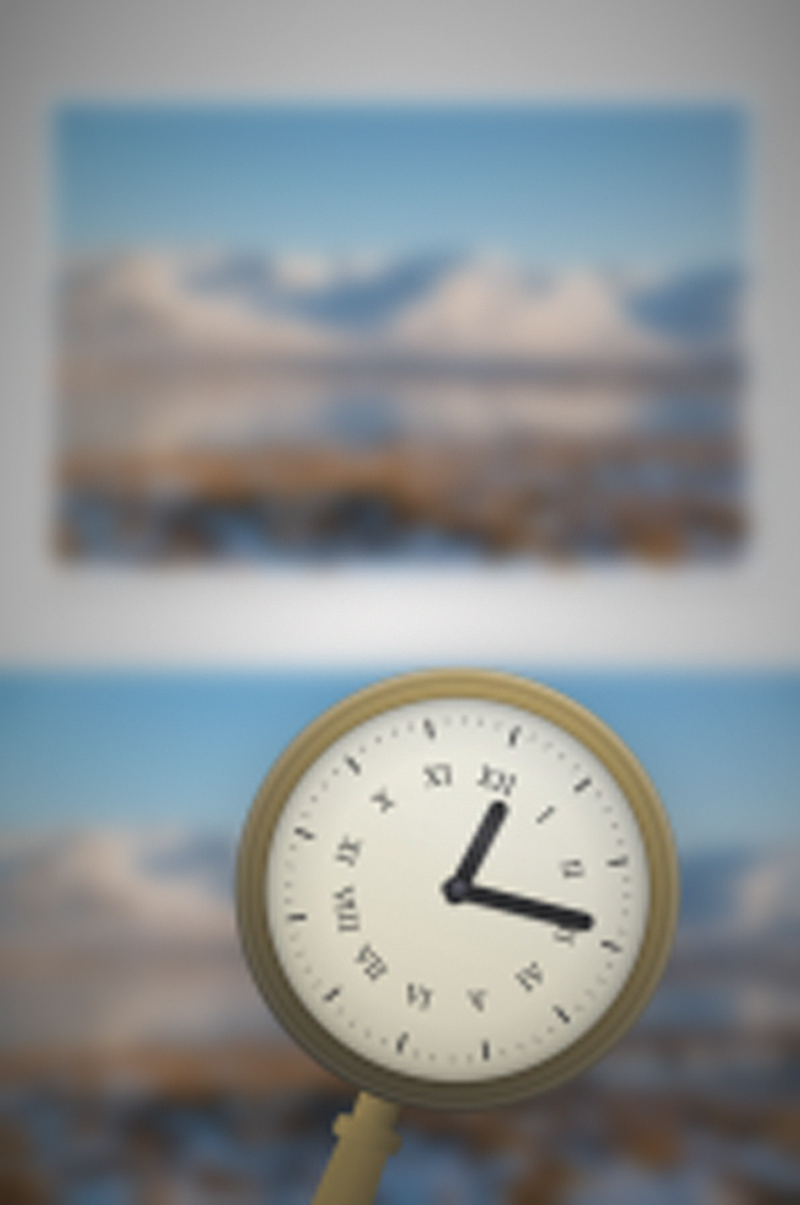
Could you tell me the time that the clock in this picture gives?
12:14
